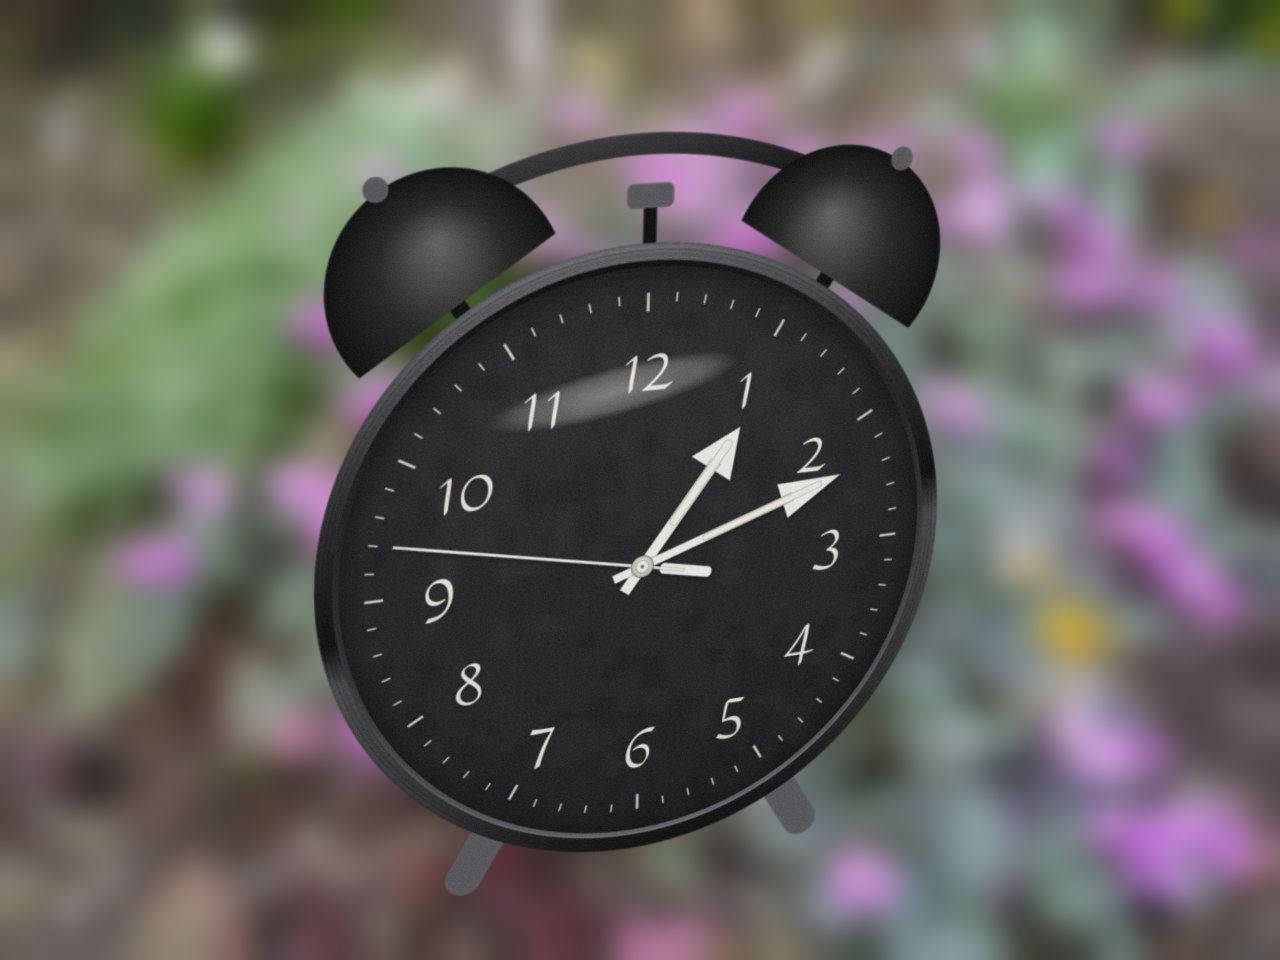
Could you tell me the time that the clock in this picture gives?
1:11:47
